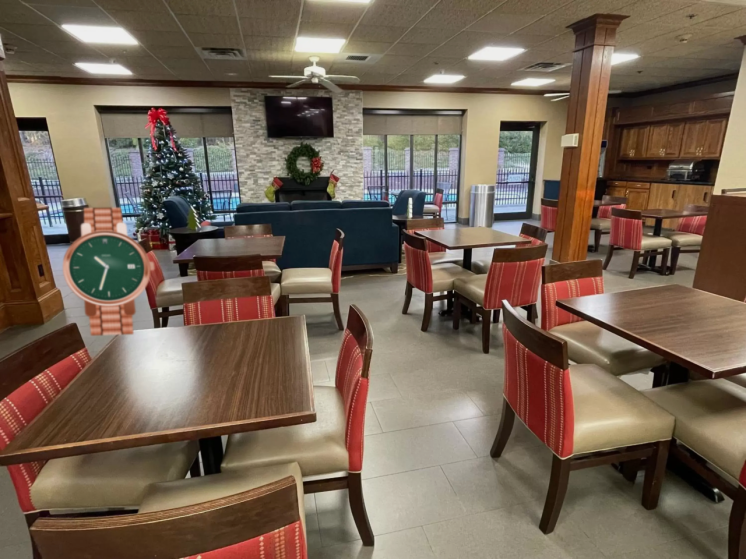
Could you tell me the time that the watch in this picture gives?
10:33
